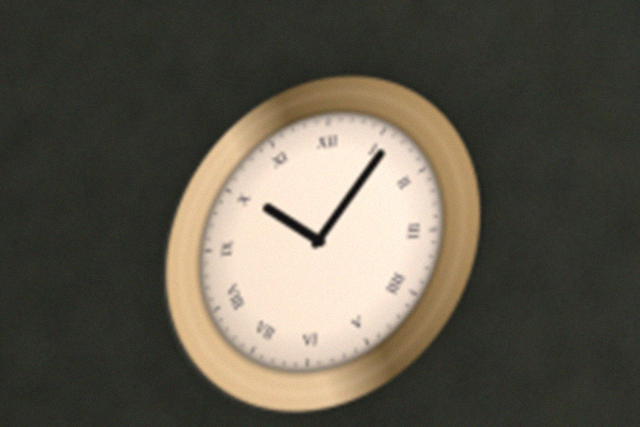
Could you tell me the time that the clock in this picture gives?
10:06
